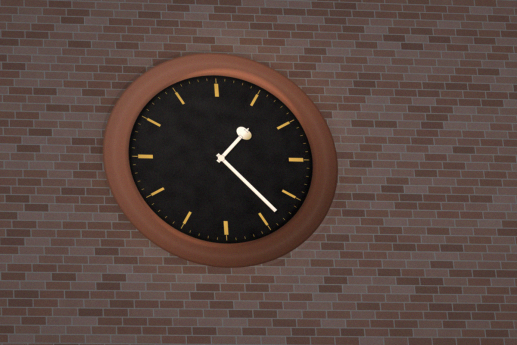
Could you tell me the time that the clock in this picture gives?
1:23
